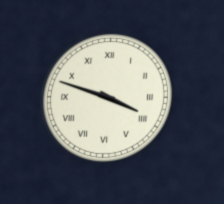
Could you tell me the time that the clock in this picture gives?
3:48
